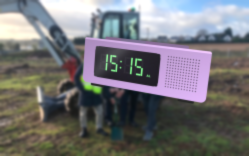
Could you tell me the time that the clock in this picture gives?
15:15
